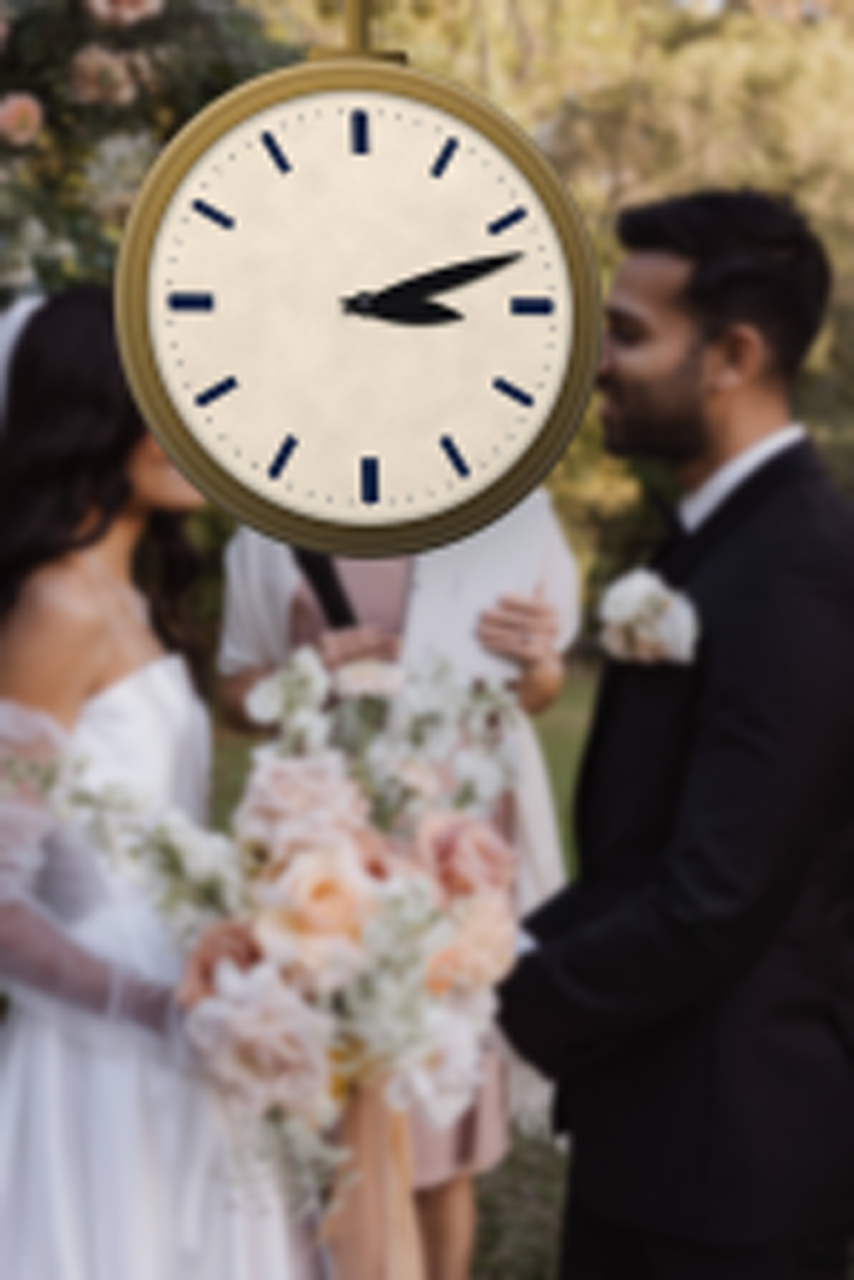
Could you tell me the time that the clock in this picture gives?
3:12
